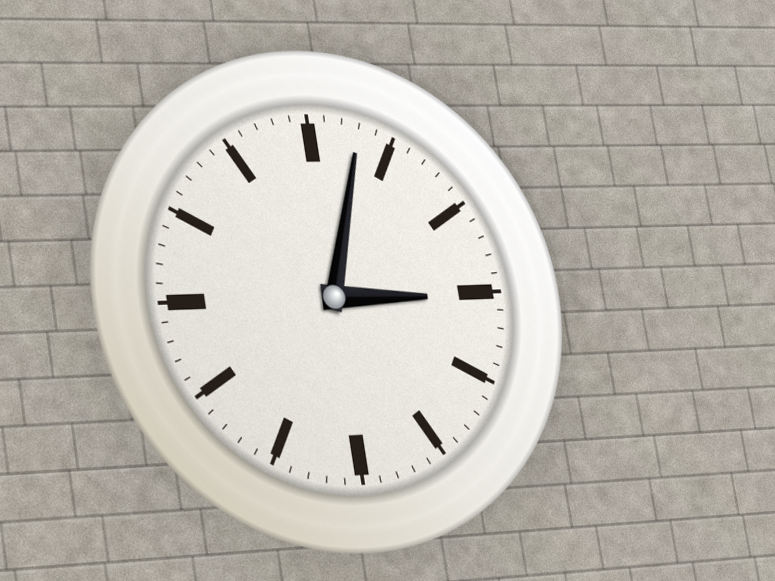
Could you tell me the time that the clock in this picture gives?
3:03
